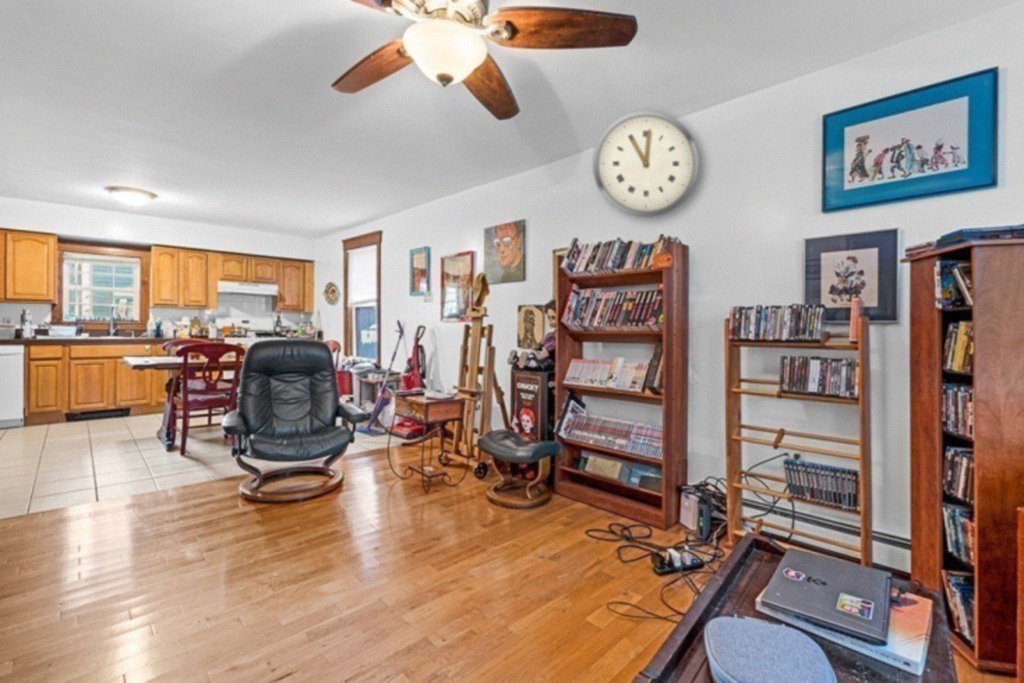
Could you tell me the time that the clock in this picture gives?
11:01
